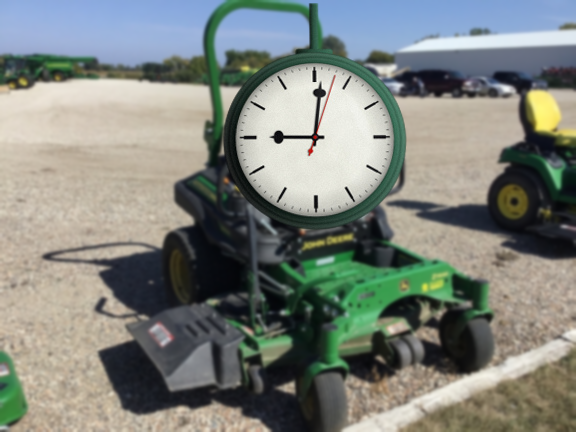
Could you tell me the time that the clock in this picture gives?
9:01:03
